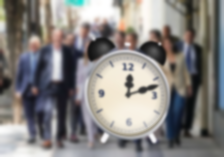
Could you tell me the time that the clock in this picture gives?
12:12
